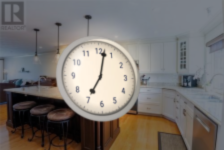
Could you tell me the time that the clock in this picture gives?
7:02
